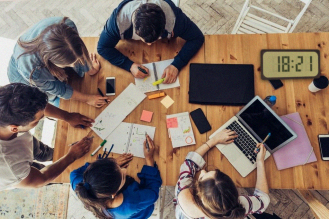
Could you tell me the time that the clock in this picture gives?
18:21
